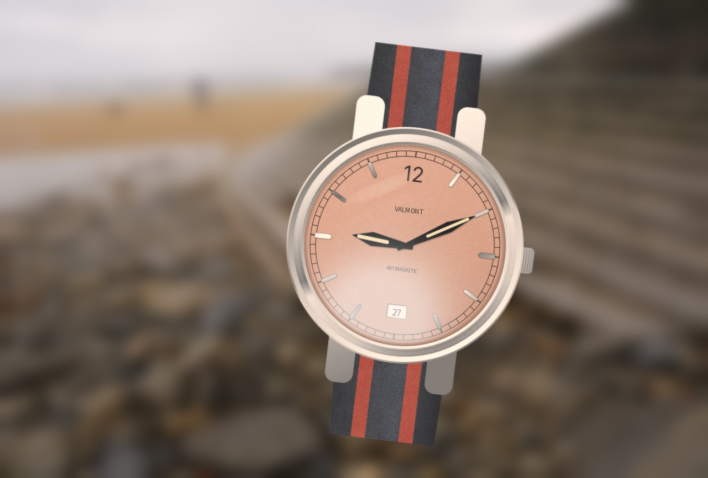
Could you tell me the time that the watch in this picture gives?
9:10
